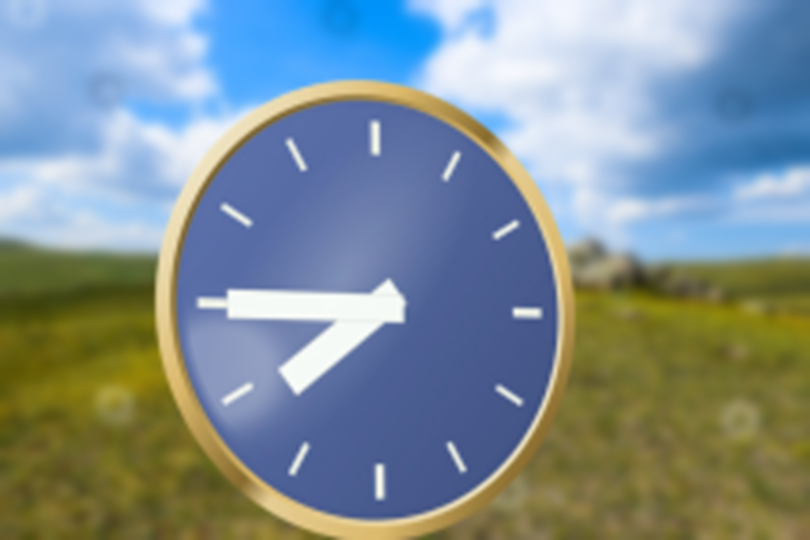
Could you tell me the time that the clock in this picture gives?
7:45
